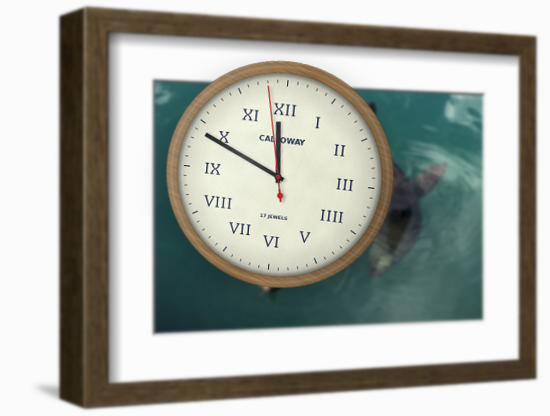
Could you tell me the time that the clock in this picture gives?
11:48:58
